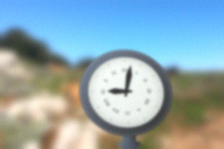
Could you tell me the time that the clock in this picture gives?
9:02
